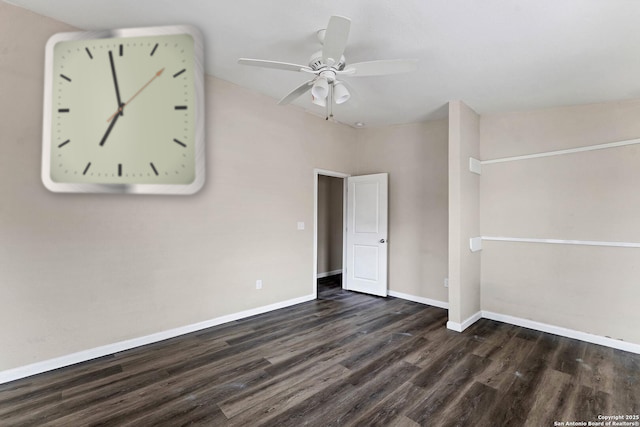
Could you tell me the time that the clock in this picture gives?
6:58:08
